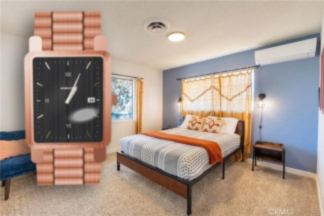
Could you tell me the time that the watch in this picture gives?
1:04
